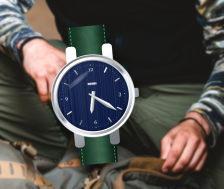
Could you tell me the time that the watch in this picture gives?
6:21
